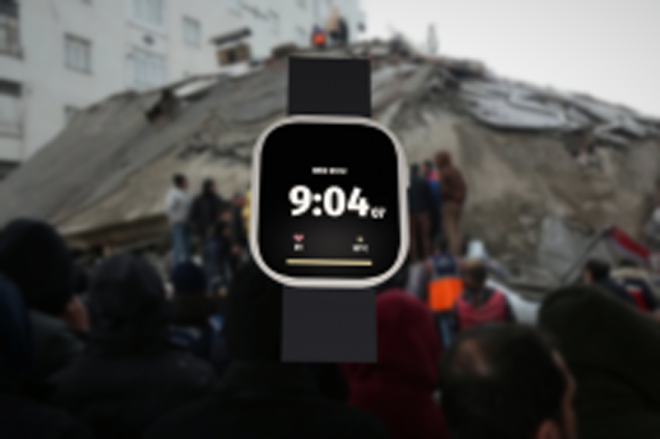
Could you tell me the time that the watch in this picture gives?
9:04
